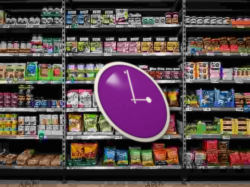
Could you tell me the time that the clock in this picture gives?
3:01
